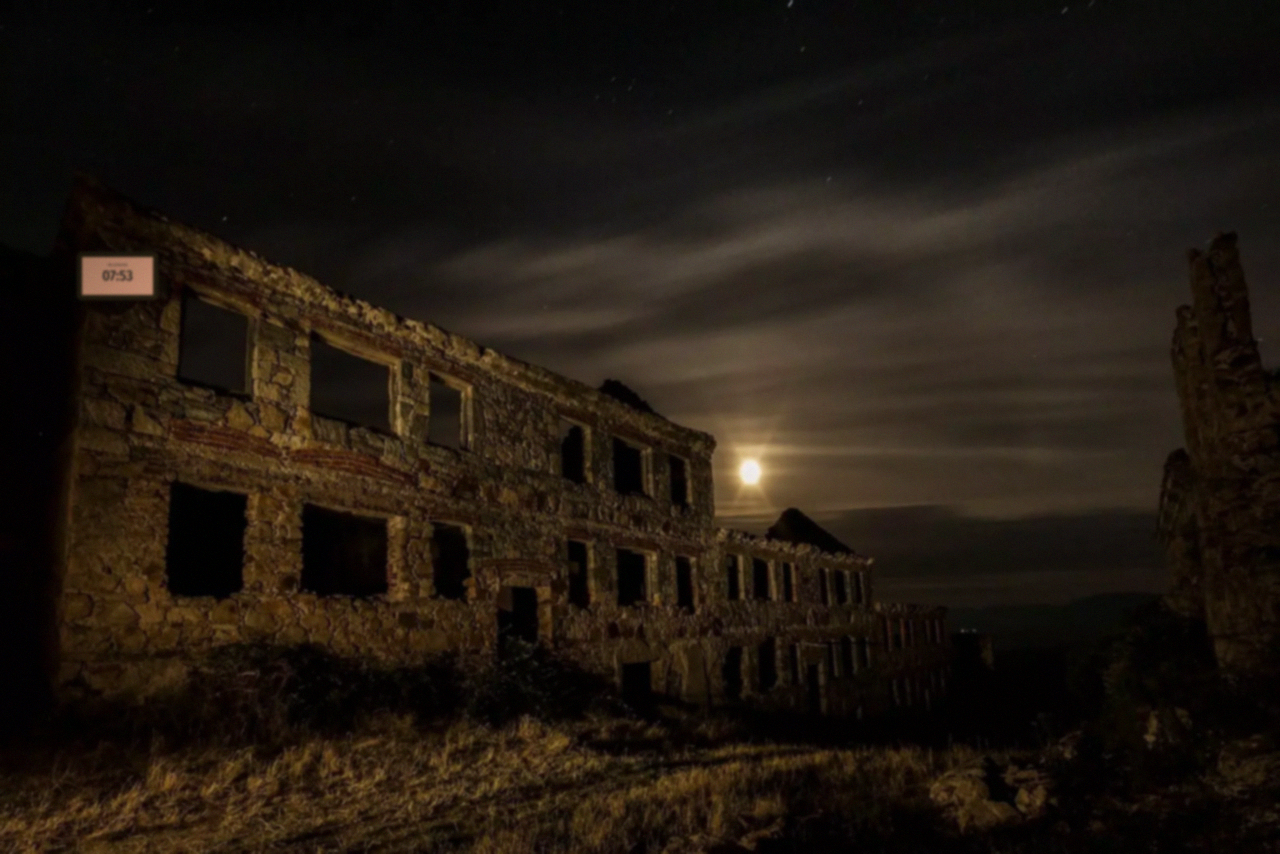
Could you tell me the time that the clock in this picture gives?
7:53
